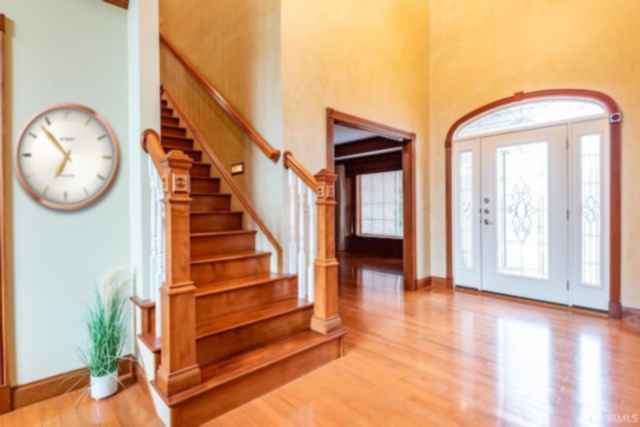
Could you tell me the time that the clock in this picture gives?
6:53
